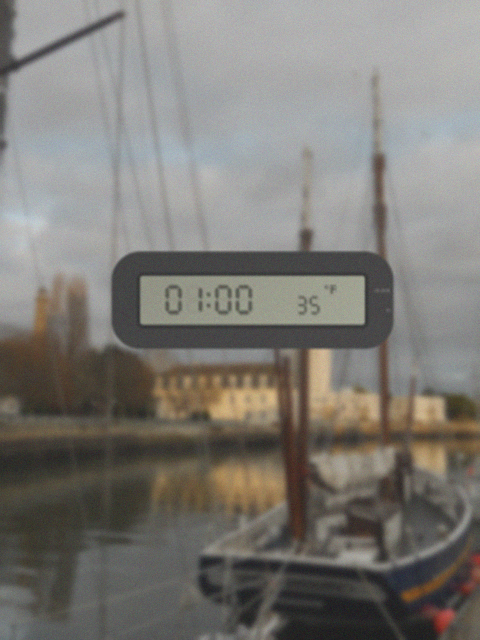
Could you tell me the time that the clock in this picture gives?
1:00
